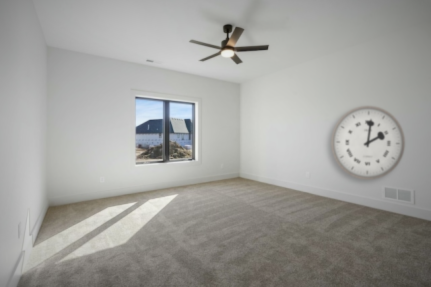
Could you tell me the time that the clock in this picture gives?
2:01
